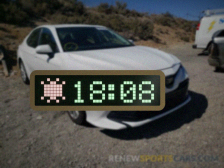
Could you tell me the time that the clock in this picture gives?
18:08
